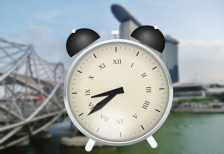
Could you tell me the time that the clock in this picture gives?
8:39
